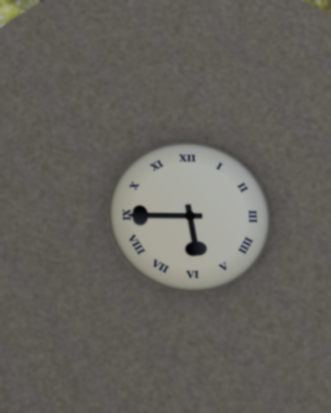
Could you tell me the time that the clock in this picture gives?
5:45
